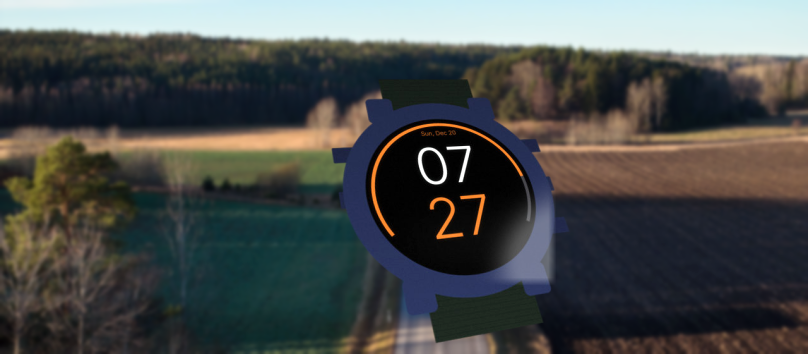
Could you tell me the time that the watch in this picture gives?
7:27
